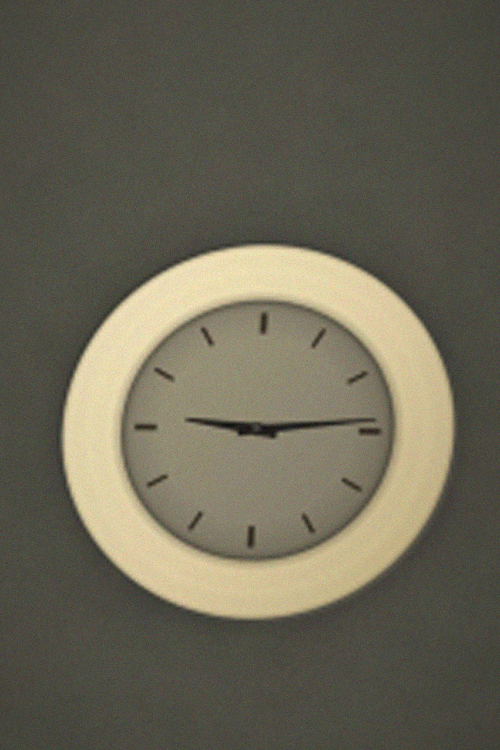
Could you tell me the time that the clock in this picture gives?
9:14
